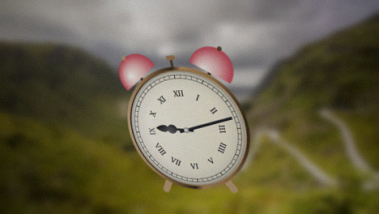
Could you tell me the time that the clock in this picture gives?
9:13
